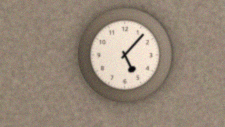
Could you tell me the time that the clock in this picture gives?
5:07
